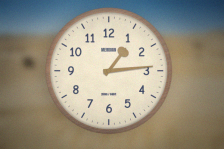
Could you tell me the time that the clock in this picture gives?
1:14
